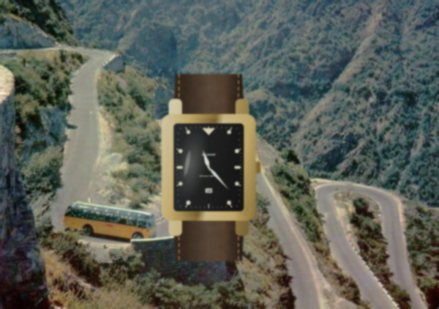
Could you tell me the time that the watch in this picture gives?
11:23
